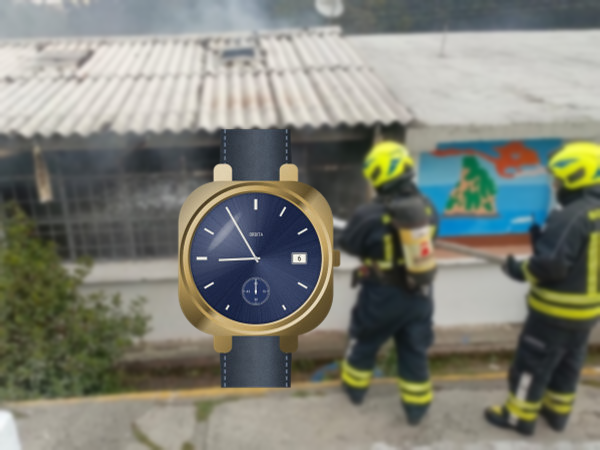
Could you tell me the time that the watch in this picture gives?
8:55
